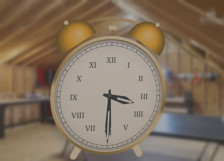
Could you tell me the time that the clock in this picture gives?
3:30
